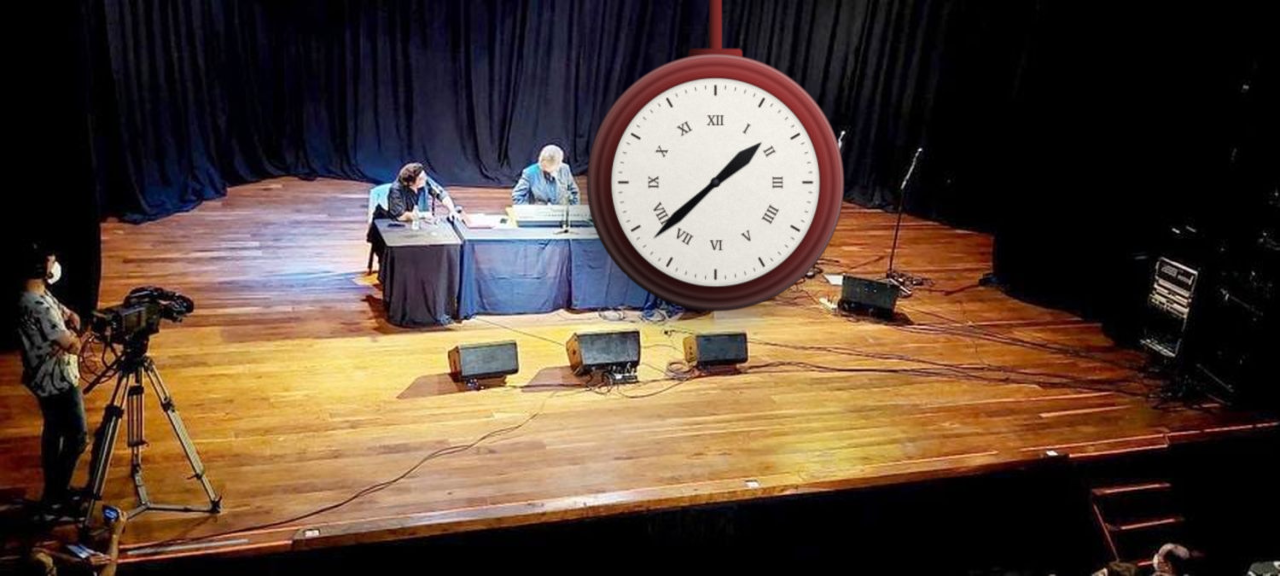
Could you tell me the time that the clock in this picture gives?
1:38
